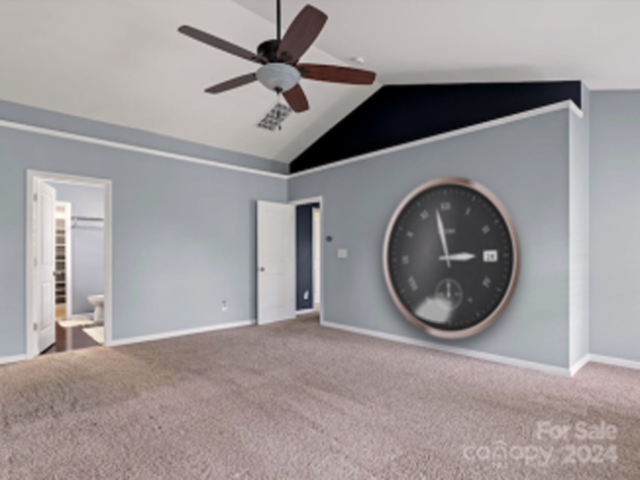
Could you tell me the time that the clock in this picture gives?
2:58
